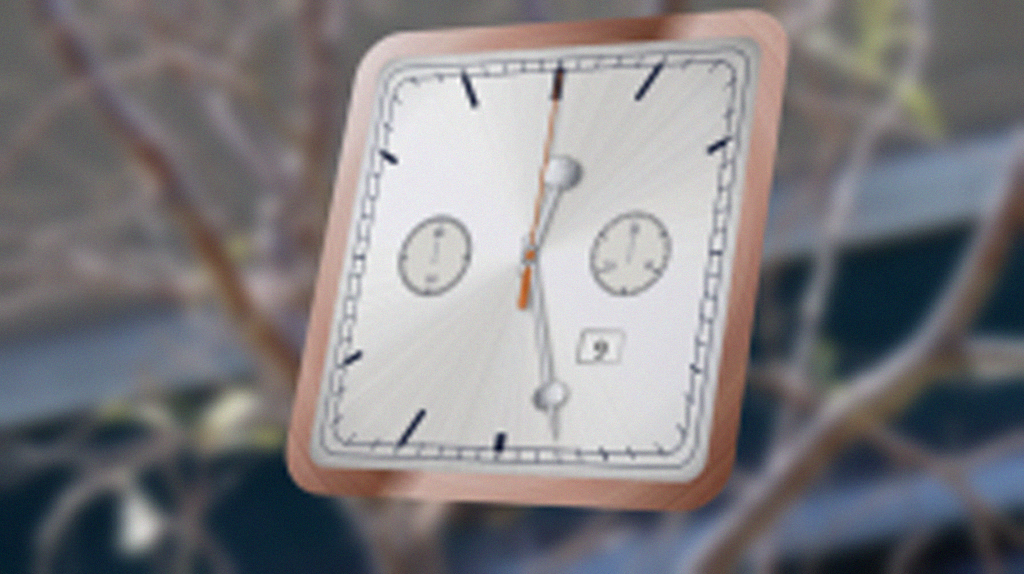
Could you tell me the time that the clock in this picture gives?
12:27
